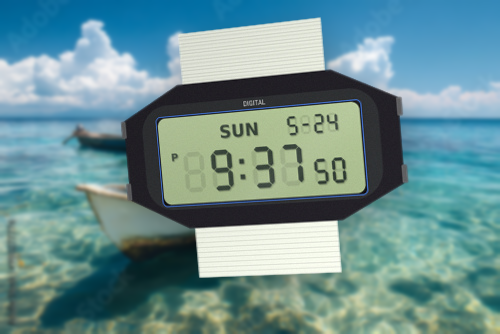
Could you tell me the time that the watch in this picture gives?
9:37:50
